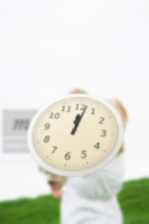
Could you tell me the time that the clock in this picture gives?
12:02
